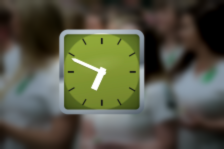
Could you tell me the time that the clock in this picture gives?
6:49
